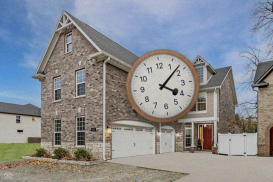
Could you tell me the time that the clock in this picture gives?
4:08
